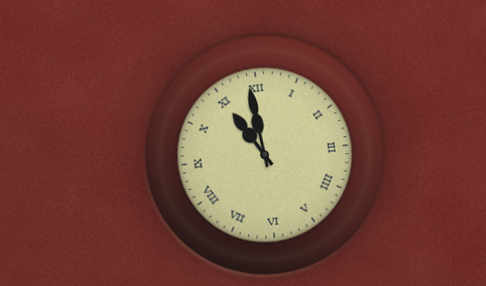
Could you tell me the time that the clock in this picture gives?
10:59
